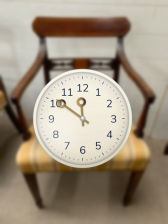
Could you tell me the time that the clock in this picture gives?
11:51
